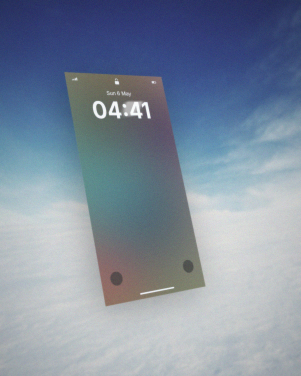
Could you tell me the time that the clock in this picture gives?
4:41
